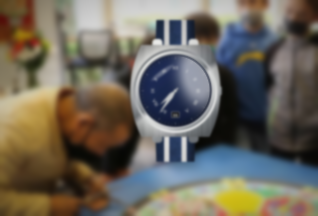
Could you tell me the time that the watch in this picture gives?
7:36
